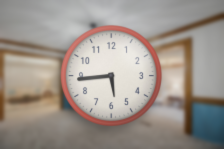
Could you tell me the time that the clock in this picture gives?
5:44
